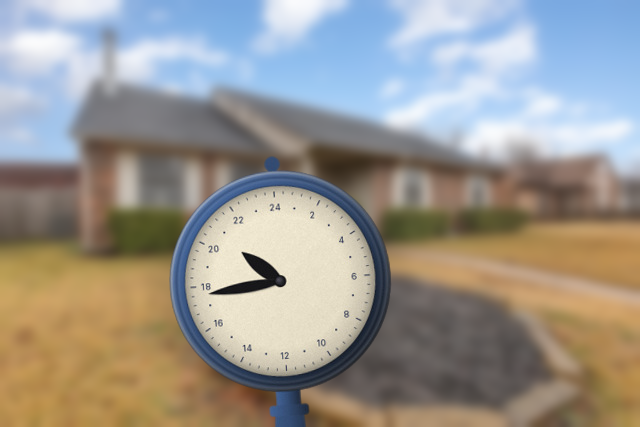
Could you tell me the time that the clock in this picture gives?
20:44
